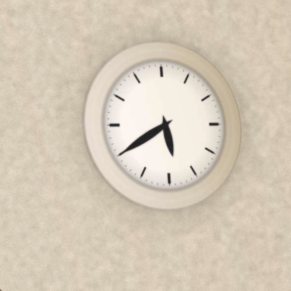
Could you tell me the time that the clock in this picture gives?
5:40
